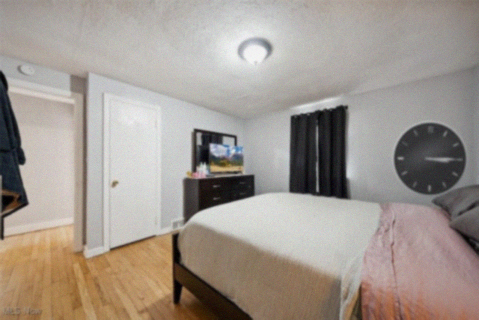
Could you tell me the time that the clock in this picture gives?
3:15
